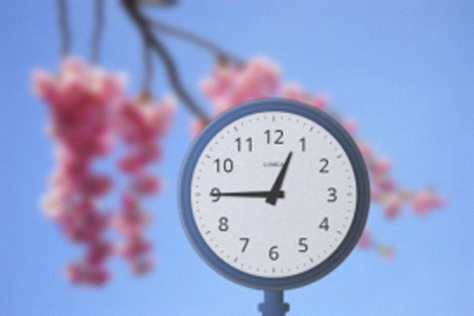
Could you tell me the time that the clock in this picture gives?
12:45
